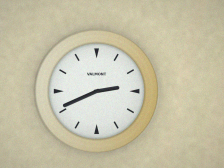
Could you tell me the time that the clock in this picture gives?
2:41
